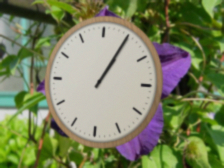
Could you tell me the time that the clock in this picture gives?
1:05
